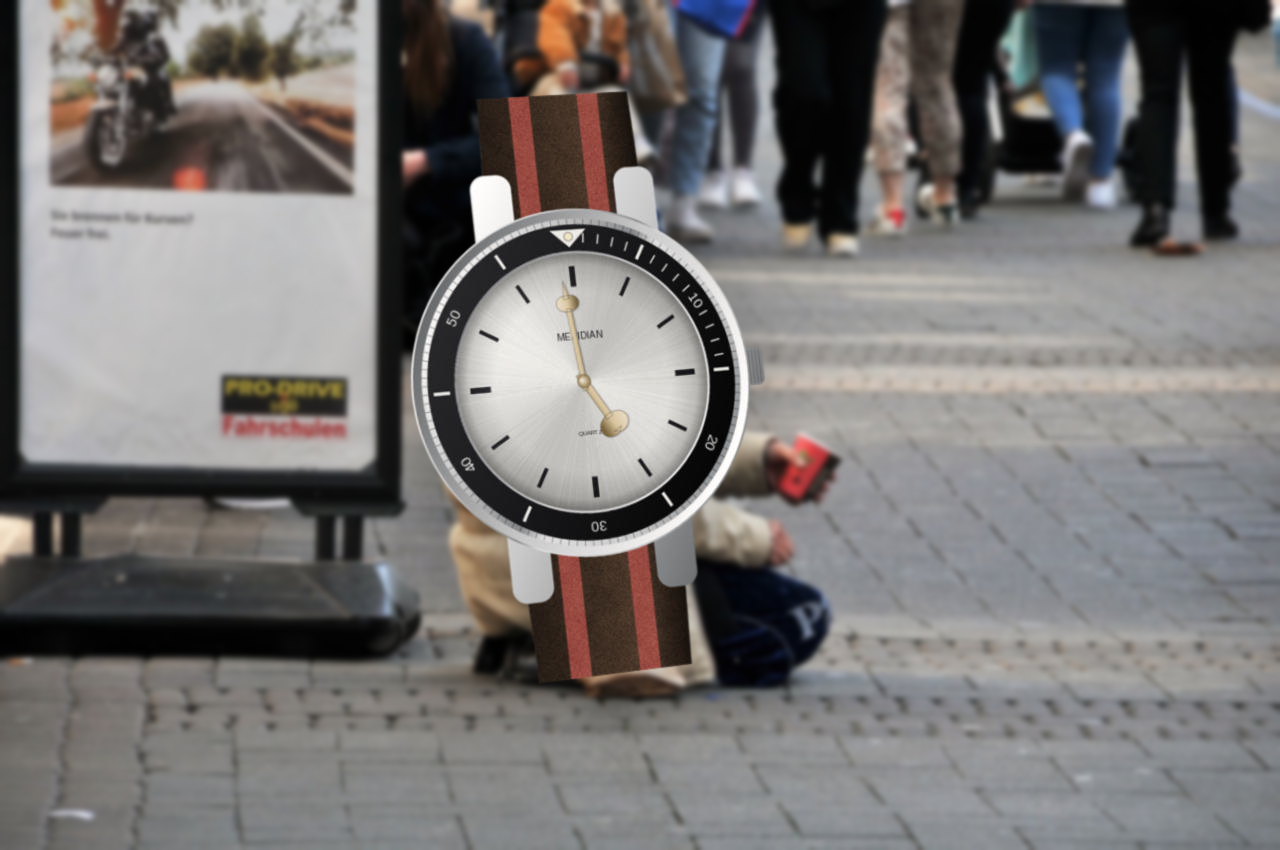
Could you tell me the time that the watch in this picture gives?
4:59
